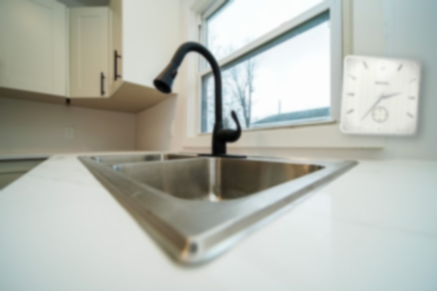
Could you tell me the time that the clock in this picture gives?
2:36
